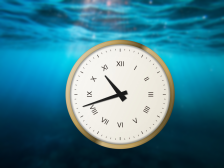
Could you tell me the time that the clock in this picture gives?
10:42
